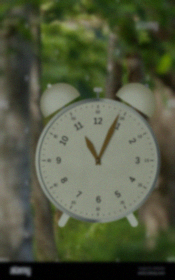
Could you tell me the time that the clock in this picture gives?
11:04
